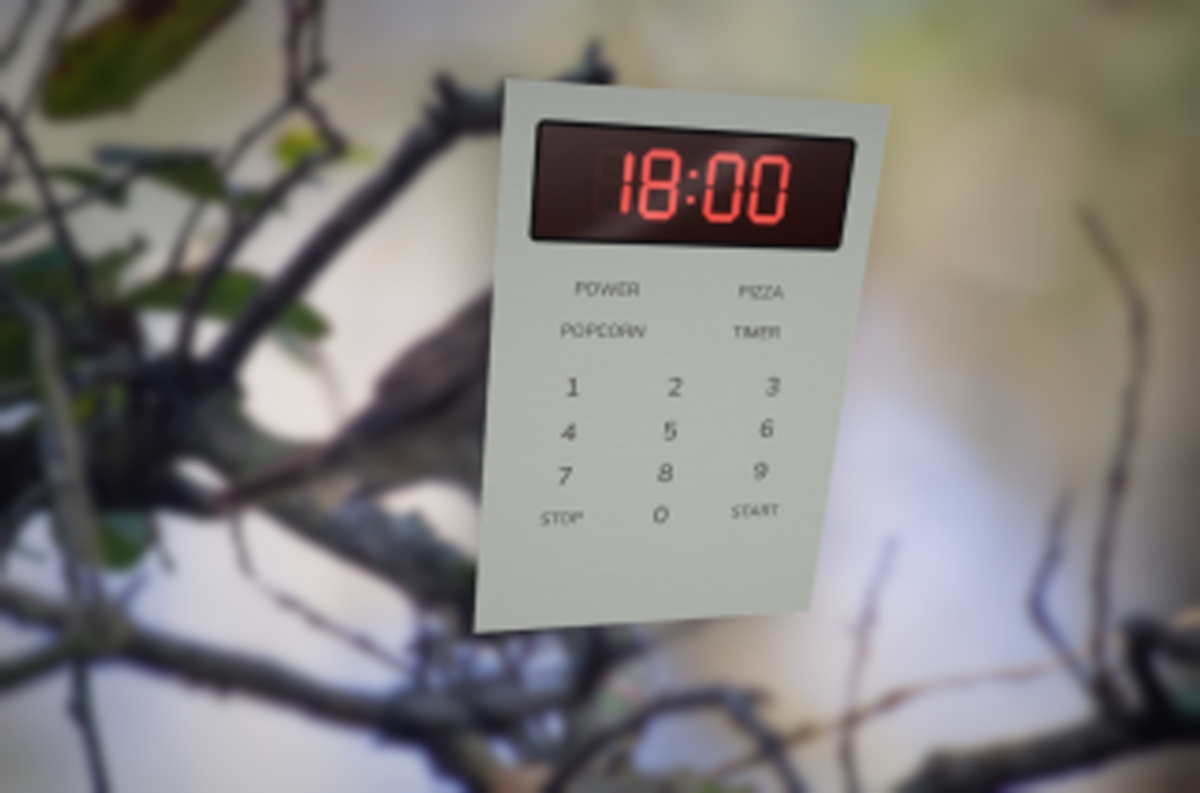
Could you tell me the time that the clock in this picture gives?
18:00
